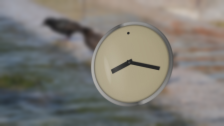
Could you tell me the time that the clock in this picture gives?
8:18
